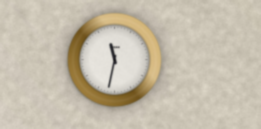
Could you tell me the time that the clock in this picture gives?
11:32
